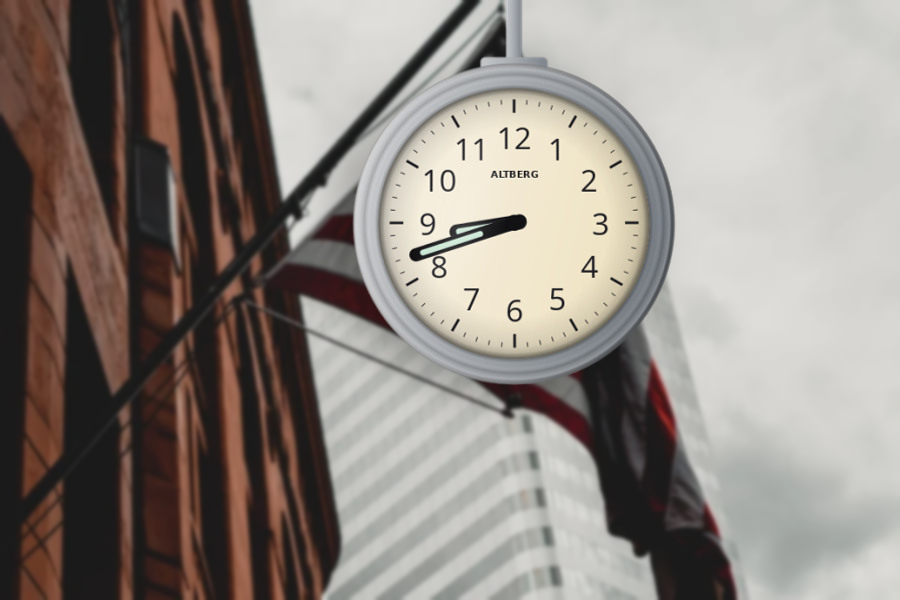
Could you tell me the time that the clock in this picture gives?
8:42
